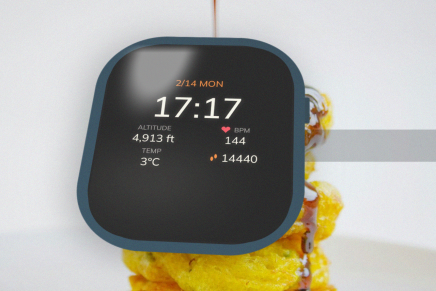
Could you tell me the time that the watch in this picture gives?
17:17
